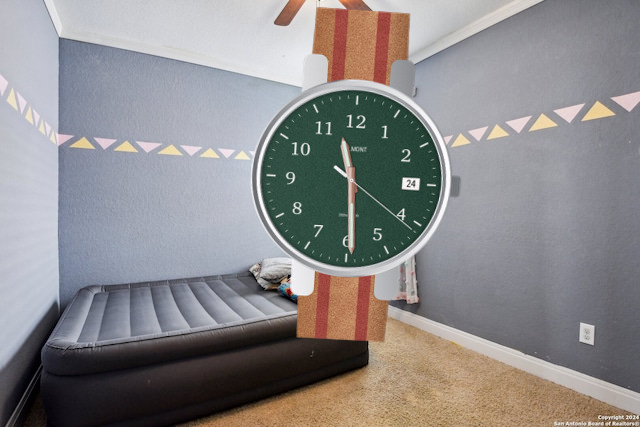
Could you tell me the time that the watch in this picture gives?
11:29:21
